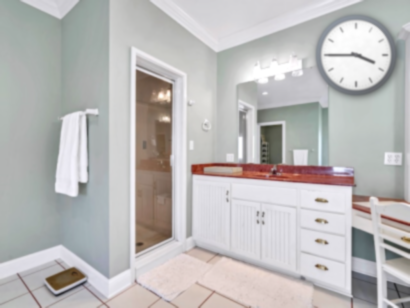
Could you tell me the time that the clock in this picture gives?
3:45
